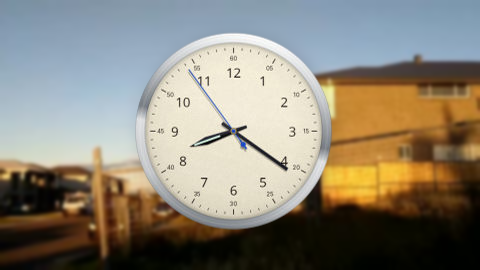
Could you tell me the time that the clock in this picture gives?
8:20:54
